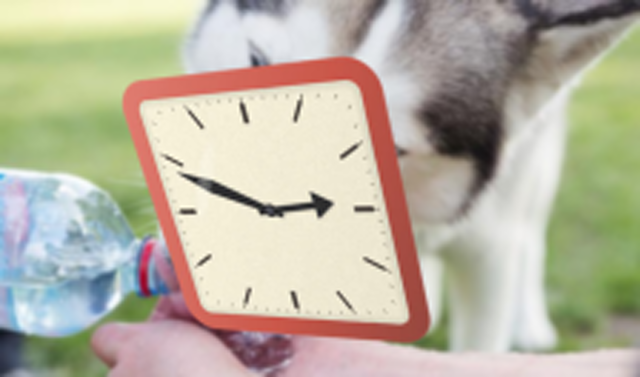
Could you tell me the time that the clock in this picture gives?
2:49
